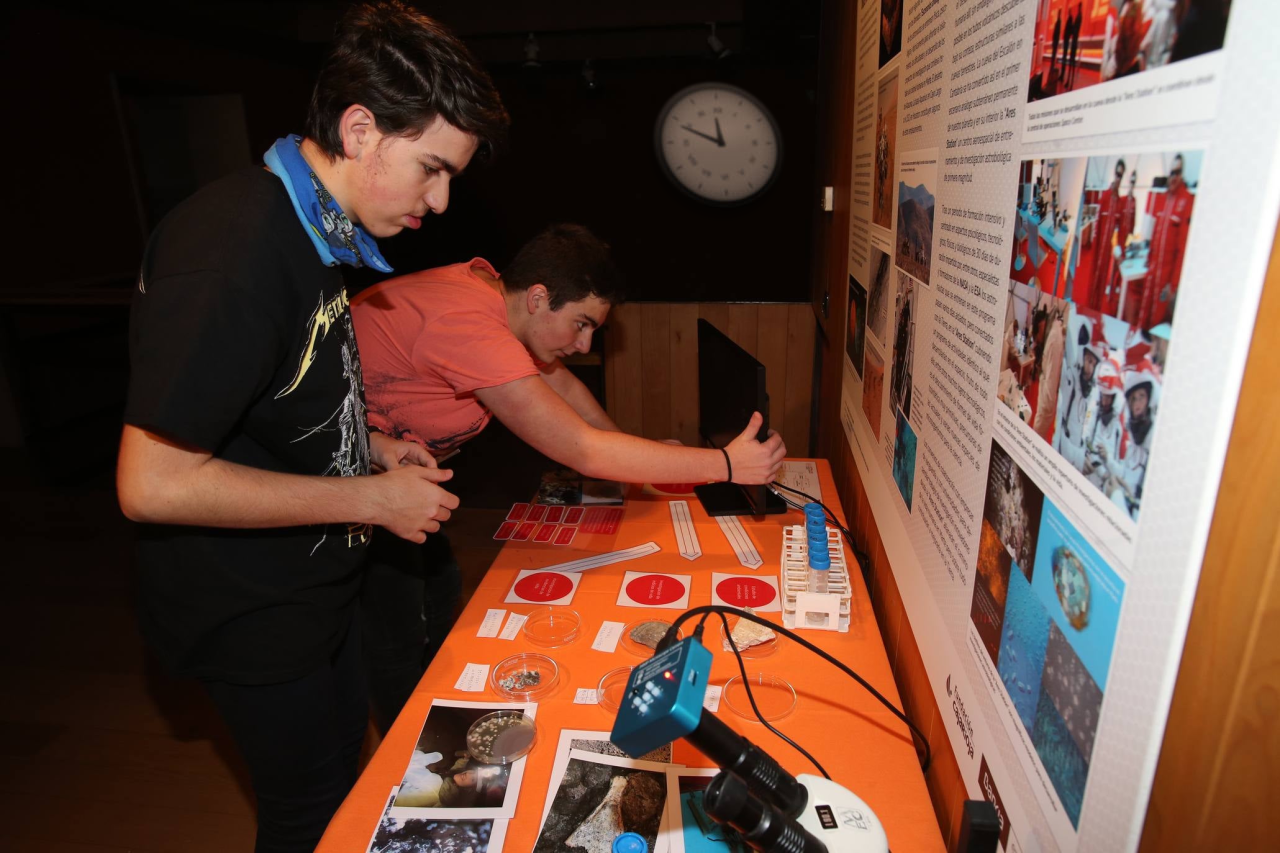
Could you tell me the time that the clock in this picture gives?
11:49
